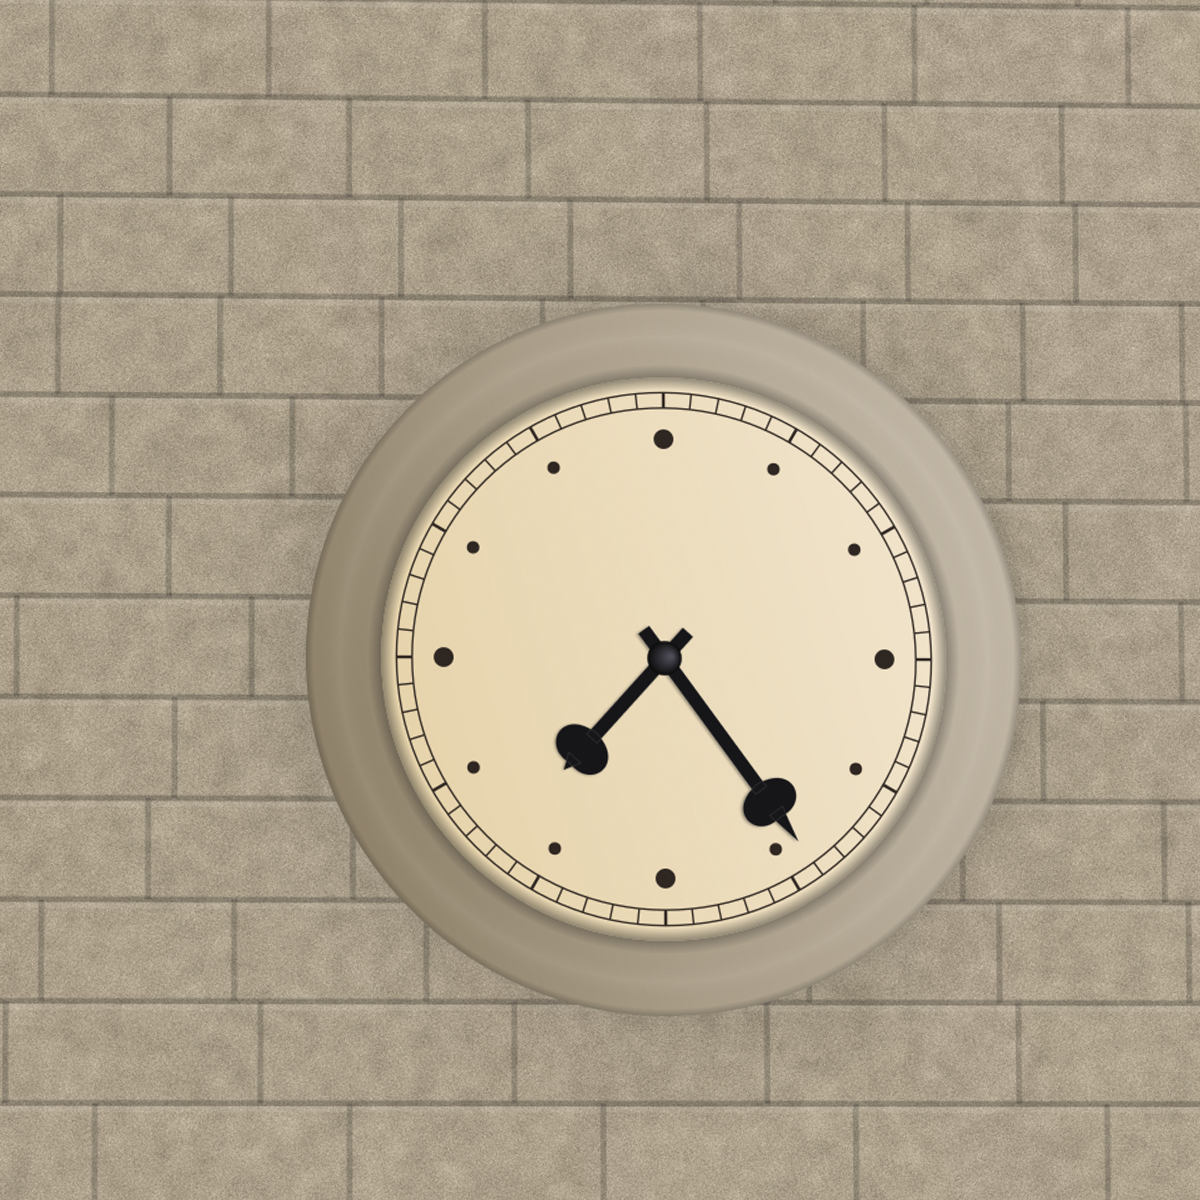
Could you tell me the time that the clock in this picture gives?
7:24
